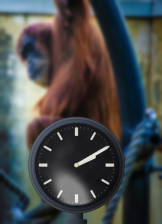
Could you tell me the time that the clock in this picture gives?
2:10
